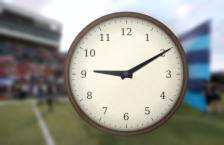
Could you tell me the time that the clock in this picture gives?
9:10
